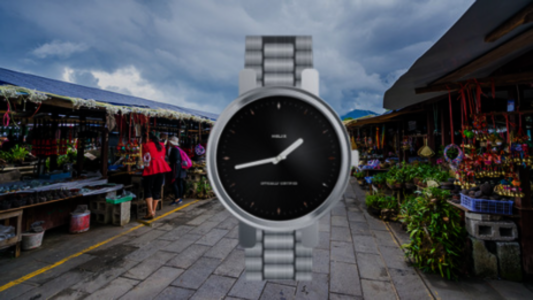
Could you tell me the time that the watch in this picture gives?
1:43
